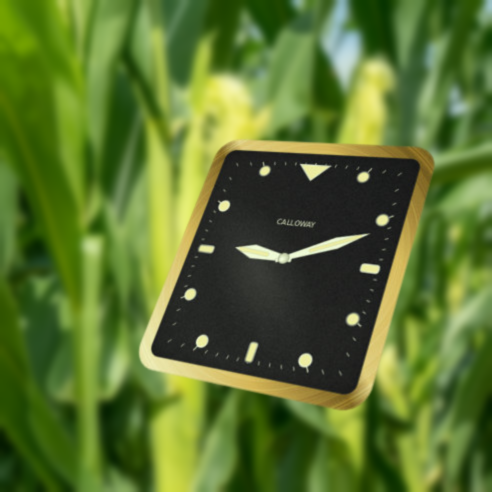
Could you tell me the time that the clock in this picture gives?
9:11
